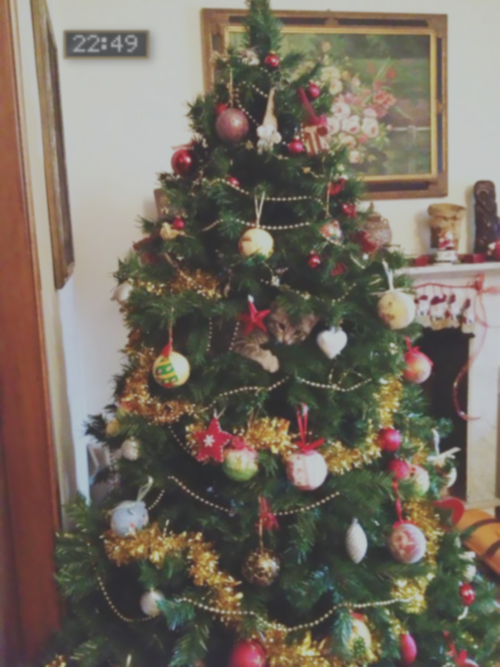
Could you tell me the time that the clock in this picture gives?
22:49
